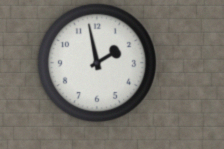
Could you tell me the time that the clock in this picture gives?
1:58
